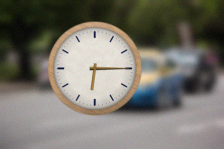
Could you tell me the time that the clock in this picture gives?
6:15
